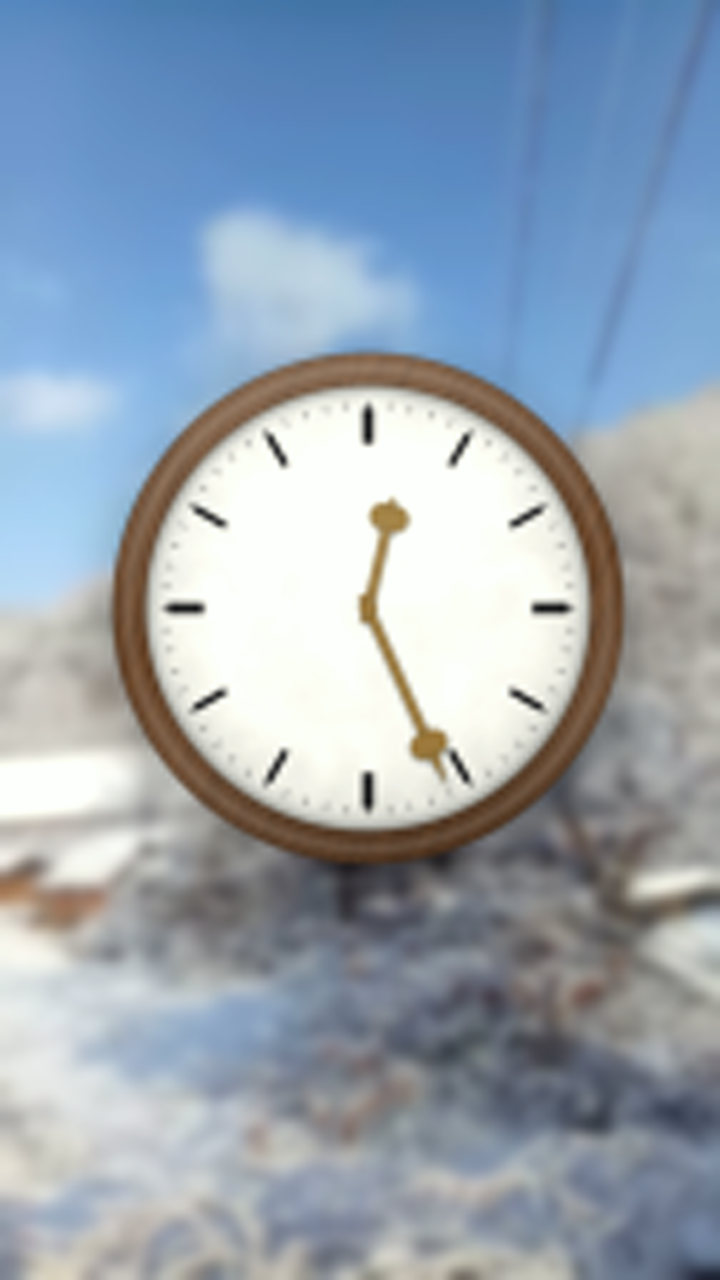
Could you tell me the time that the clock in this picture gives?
12:26
